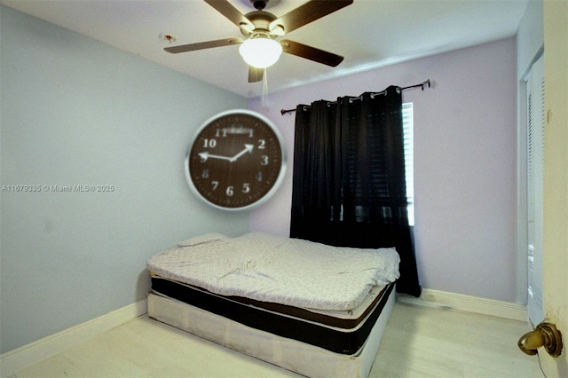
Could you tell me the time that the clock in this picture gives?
1:46
